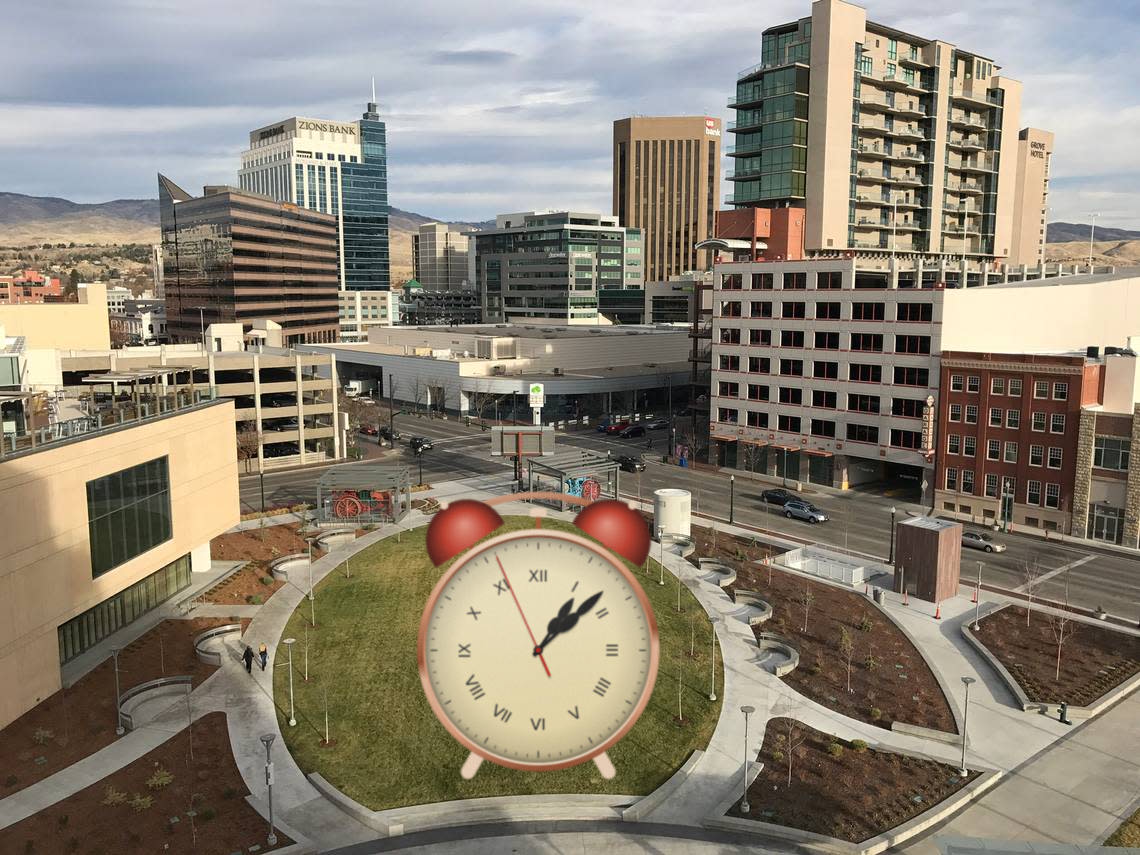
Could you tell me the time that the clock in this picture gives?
1:07:56
